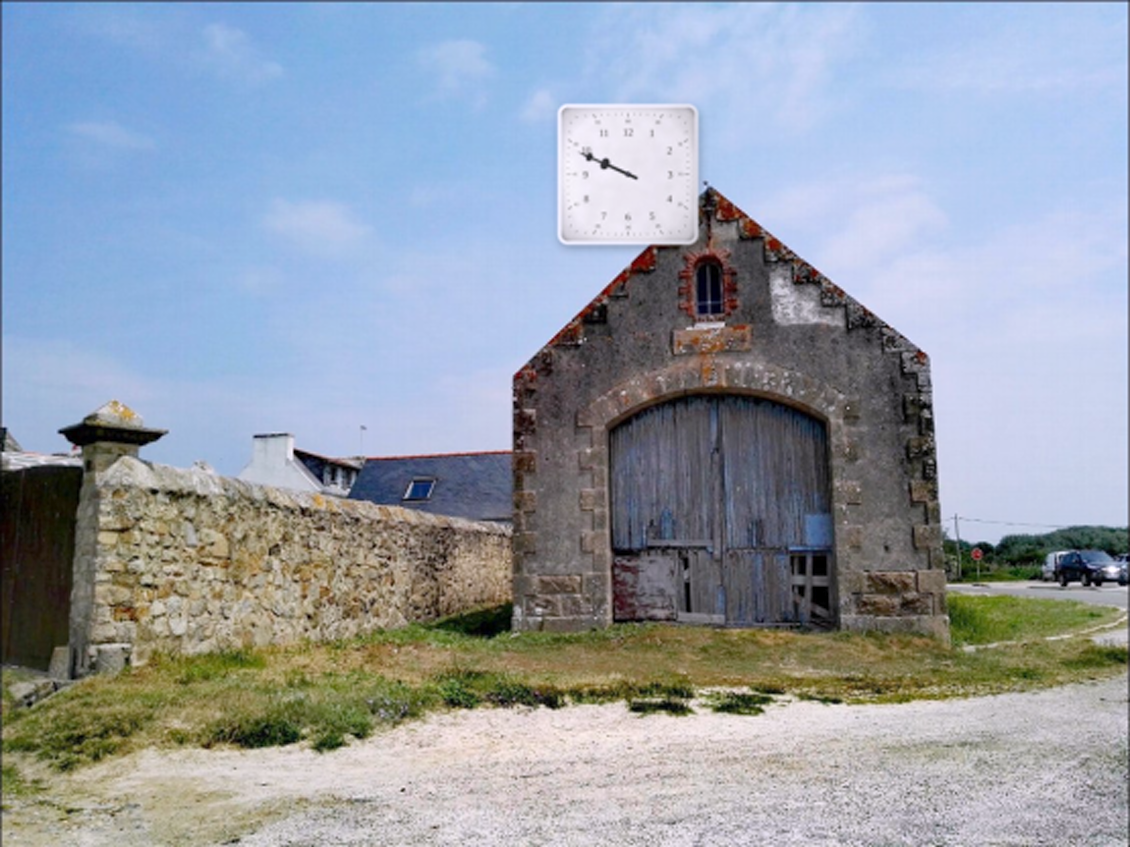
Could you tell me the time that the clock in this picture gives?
9:49
